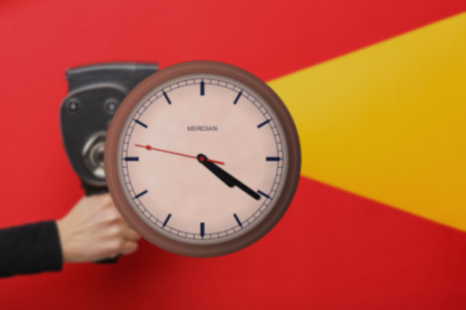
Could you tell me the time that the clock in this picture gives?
4:20:47
